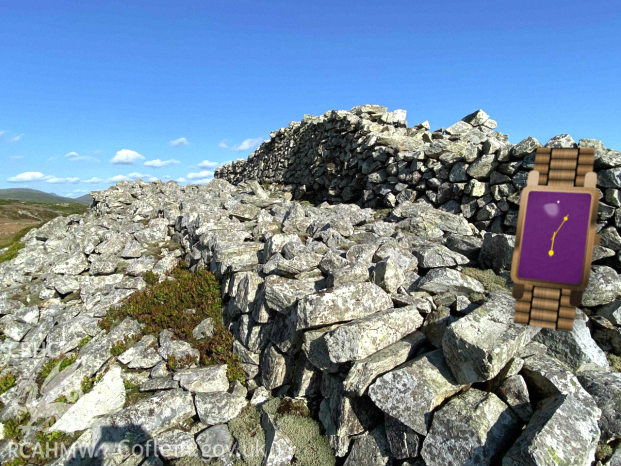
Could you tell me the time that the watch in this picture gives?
6:05
